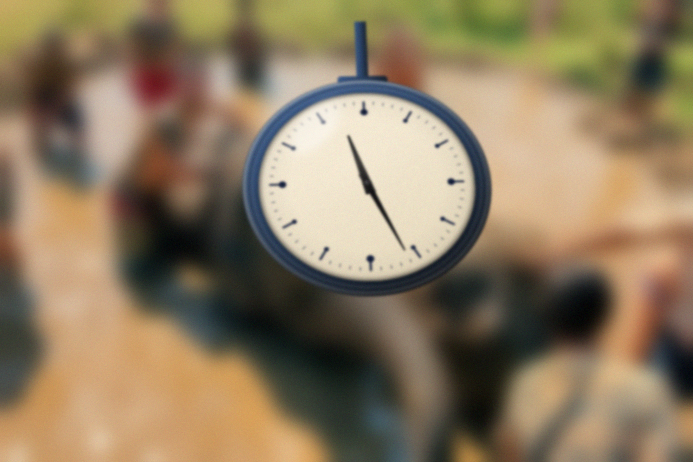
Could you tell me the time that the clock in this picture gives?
11:26
